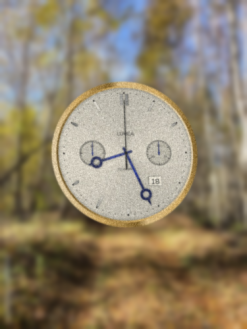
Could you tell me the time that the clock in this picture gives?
8:26
